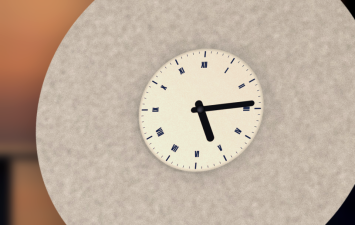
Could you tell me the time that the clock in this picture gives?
5:14
